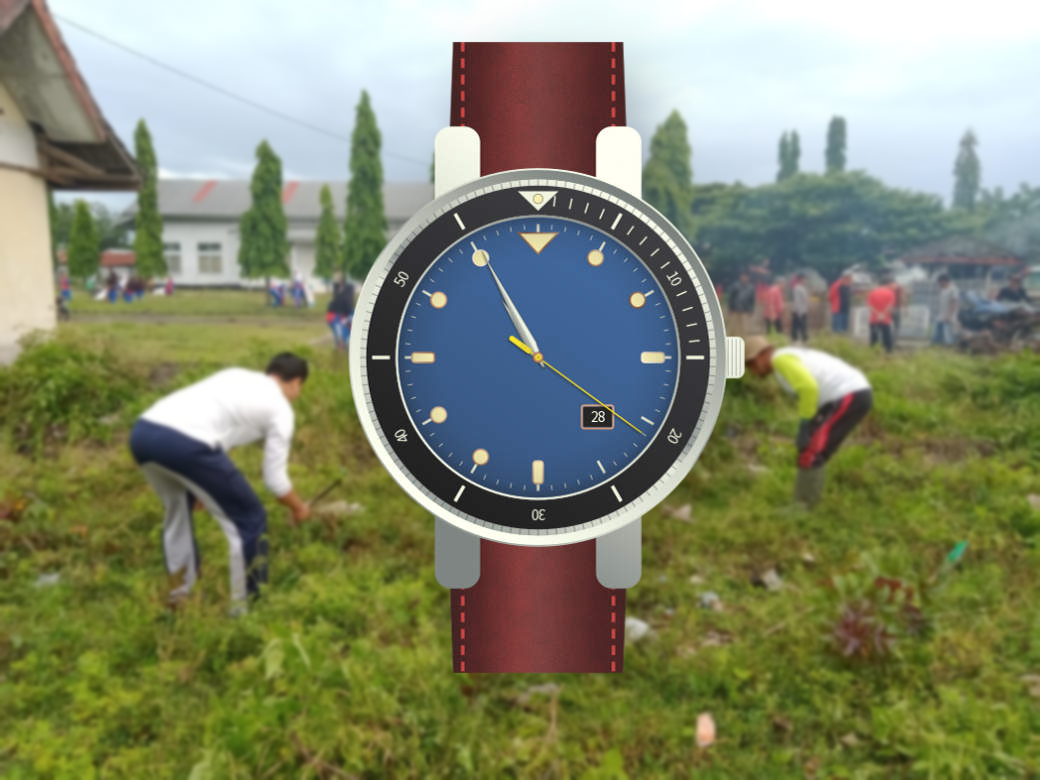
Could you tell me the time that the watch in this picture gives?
10:55:21
